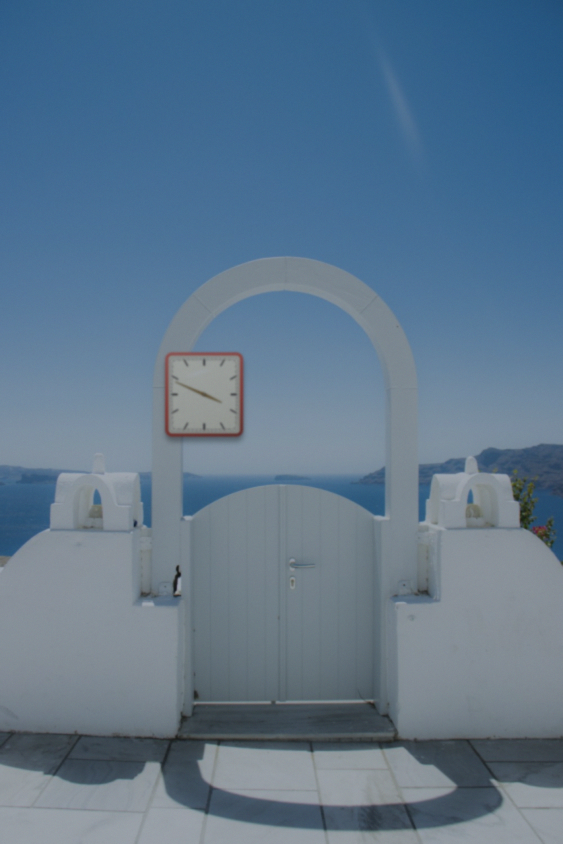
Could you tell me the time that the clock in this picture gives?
3:49
